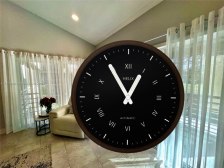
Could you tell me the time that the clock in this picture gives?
12:55
